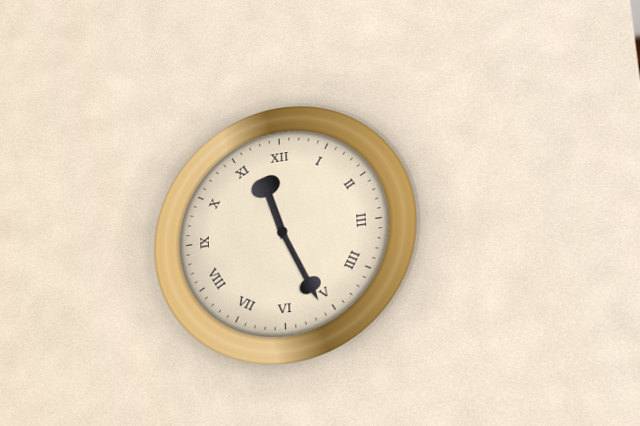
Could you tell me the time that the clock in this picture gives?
11:26
